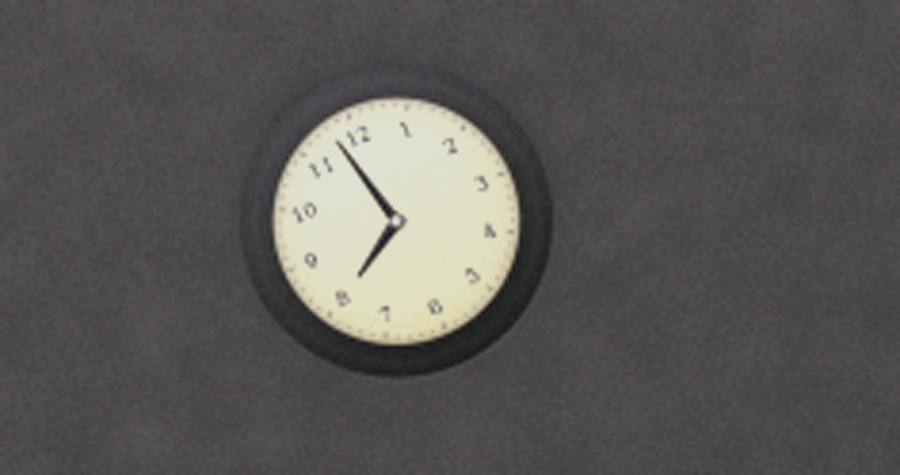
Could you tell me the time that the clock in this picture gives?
7:58
